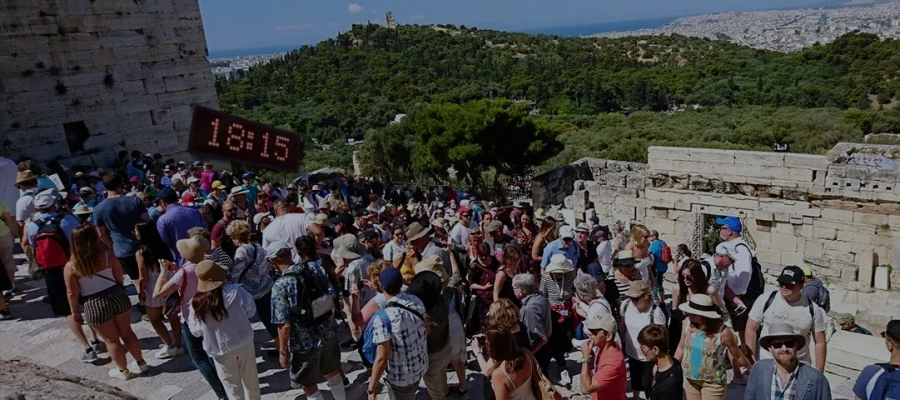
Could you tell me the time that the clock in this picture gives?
18:15
